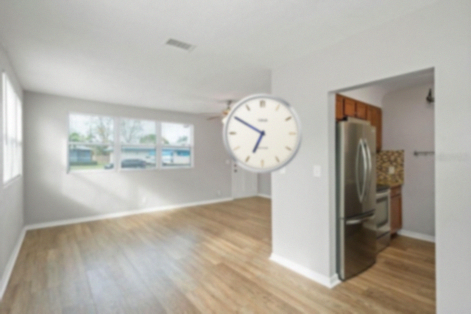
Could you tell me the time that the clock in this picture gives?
6:50
